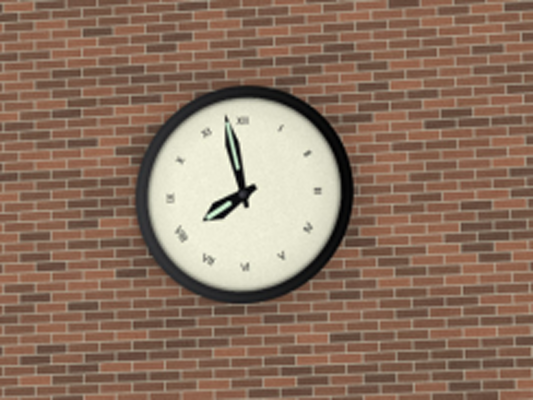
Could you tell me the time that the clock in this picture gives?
7:58
